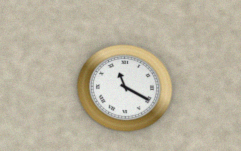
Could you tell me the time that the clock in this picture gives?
11:20
